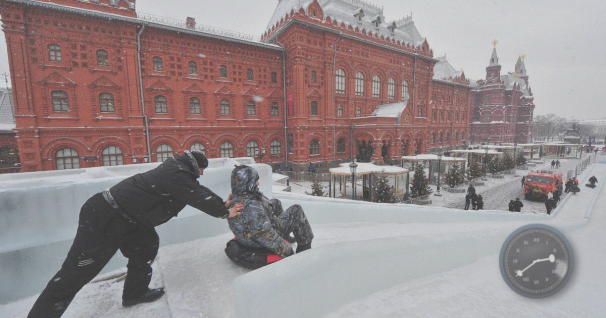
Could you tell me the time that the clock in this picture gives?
2:39
